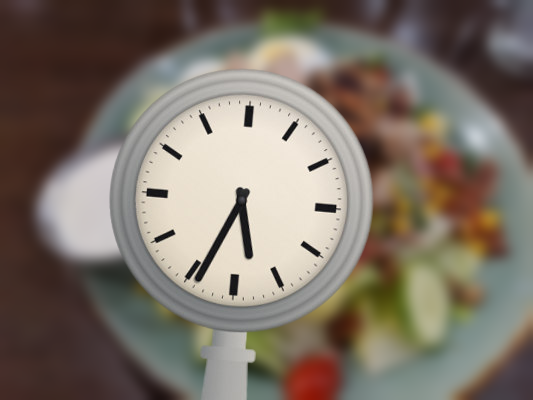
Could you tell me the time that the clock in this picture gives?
5:34
